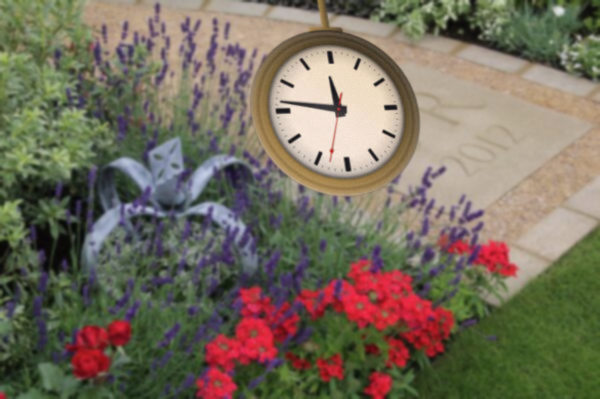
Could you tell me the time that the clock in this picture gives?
11:46:33
